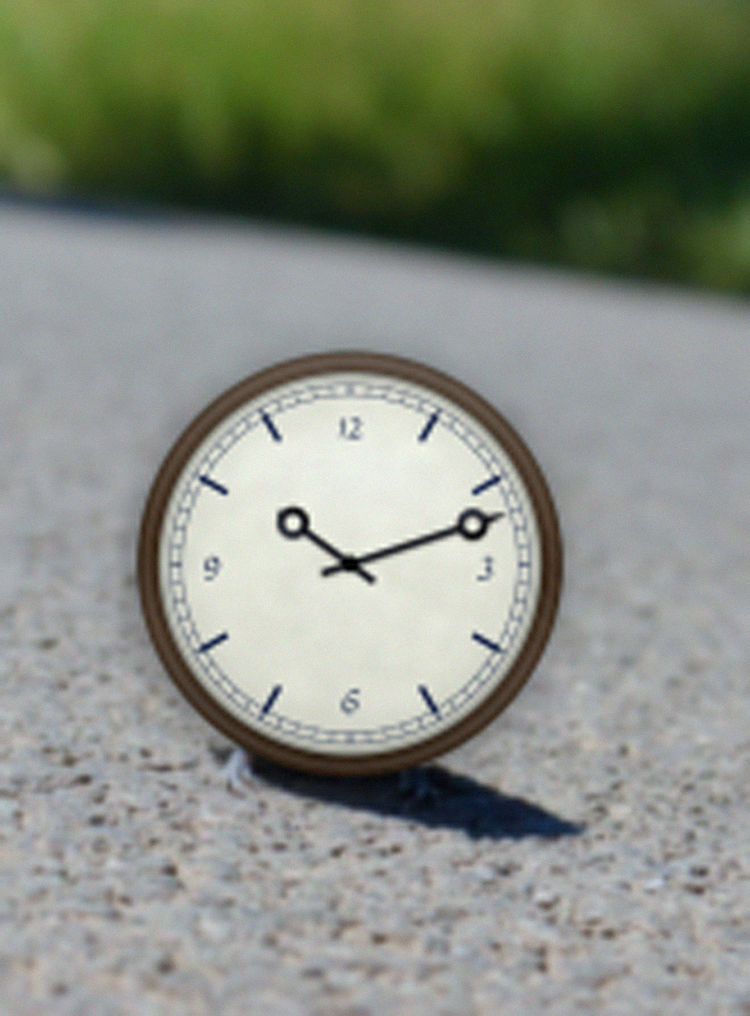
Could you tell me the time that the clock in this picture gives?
10:12
